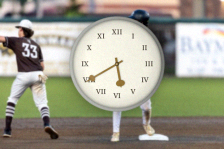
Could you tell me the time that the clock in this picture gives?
5:40
